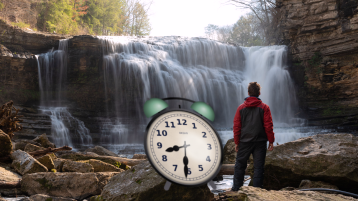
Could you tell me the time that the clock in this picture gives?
8:31
